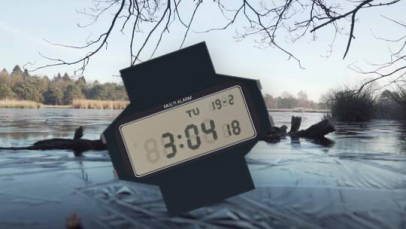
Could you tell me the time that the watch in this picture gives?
3:04:18
